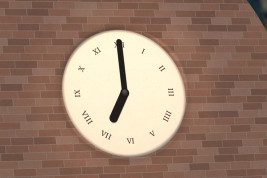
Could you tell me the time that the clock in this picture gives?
7:00
